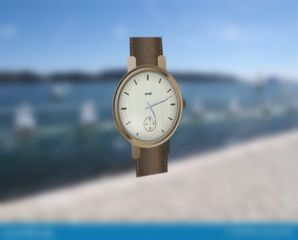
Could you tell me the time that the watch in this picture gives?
5:12
